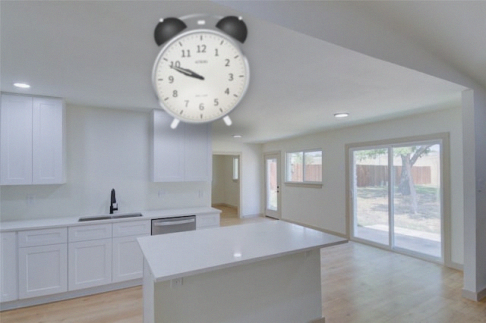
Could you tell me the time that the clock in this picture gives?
9:49
